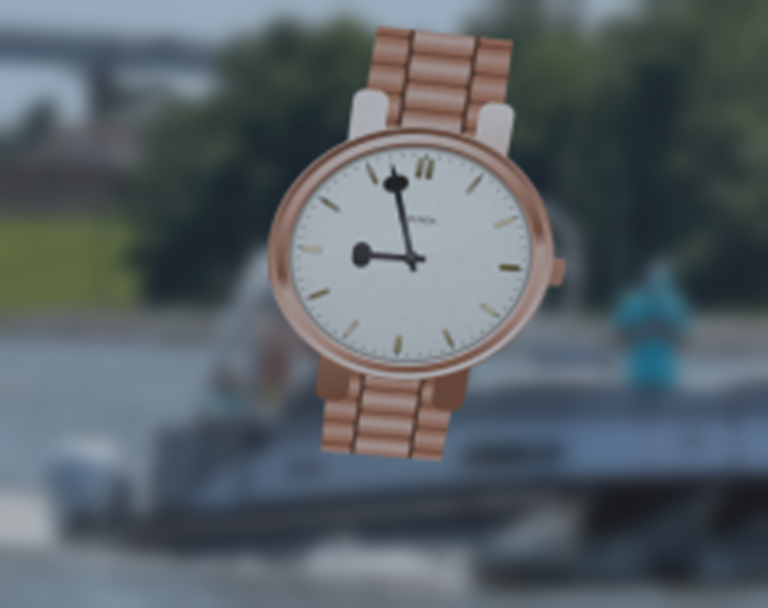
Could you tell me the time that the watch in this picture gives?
8:57
